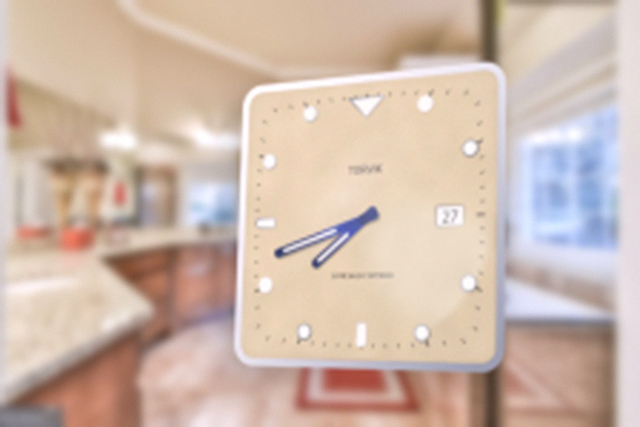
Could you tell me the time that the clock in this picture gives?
7:42
